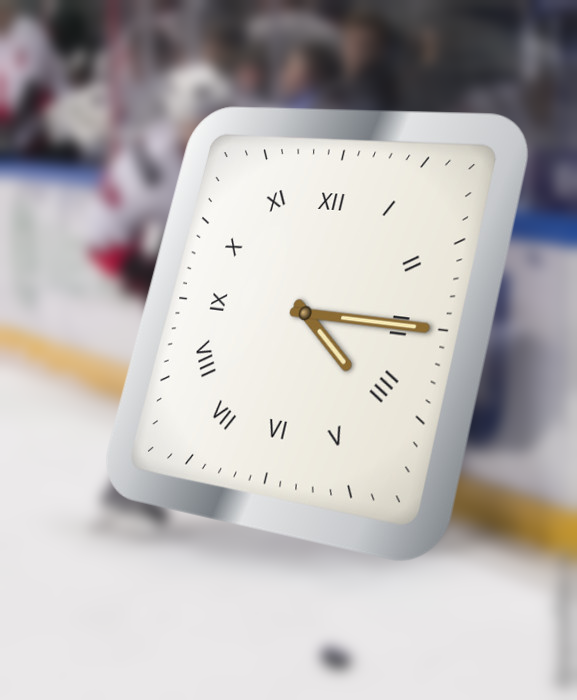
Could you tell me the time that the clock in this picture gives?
4:15
